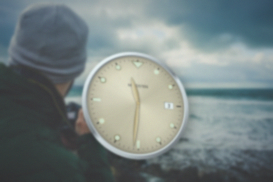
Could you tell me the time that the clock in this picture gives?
11:31
